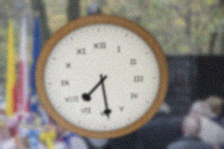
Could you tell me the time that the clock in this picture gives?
7:29
